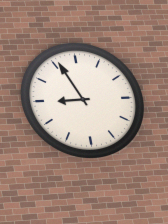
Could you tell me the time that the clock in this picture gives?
8:56
